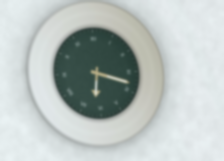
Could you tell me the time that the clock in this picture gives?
6:18
